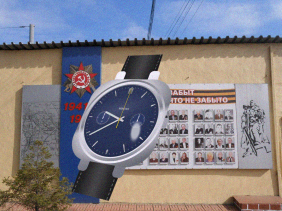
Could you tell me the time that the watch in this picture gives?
9:39
